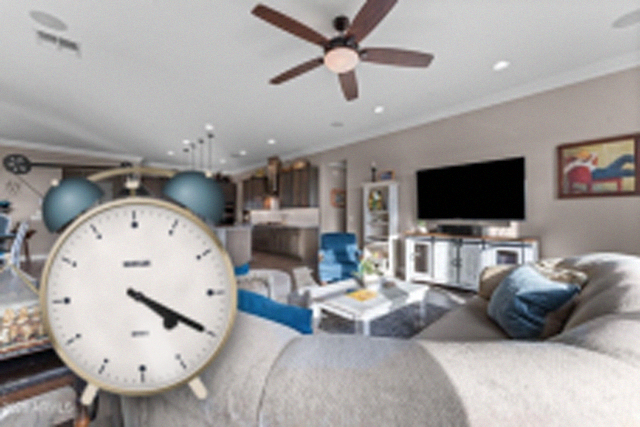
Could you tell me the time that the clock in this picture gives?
4:20
